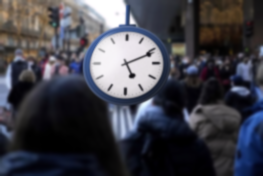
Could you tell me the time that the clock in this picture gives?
5:11
